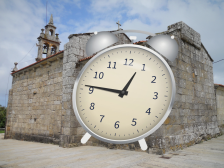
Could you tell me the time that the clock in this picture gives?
12:46
